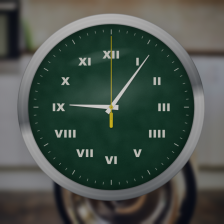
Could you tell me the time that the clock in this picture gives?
9:06:00
